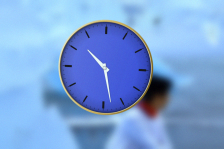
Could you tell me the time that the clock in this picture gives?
10:28
